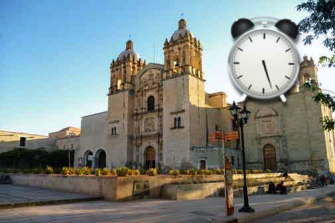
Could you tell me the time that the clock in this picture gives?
5:27
